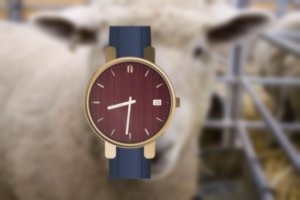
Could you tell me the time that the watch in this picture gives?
8:31
